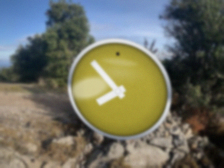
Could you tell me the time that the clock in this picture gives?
7:53
